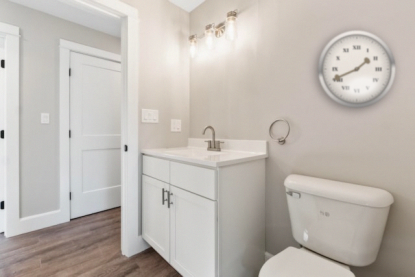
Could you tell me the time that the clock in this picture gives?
1:41
